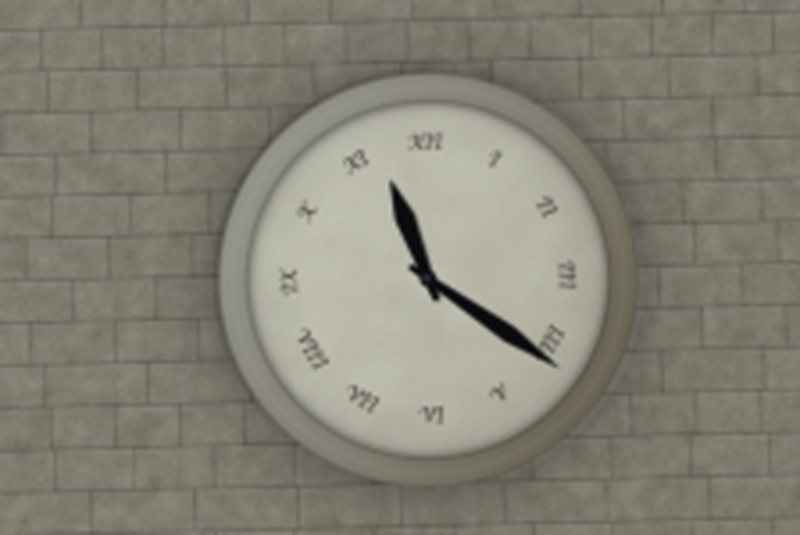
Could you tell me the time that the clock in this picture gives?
11:21
